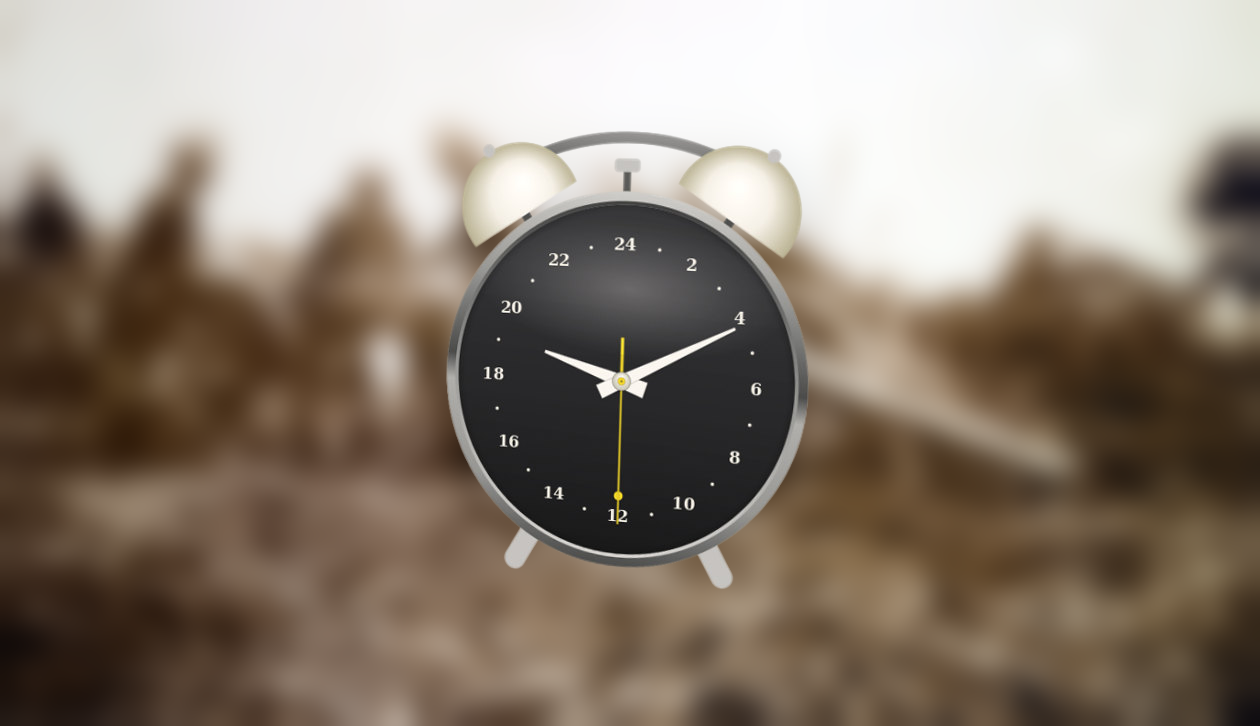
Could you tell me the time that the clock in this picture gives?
19:10:30
